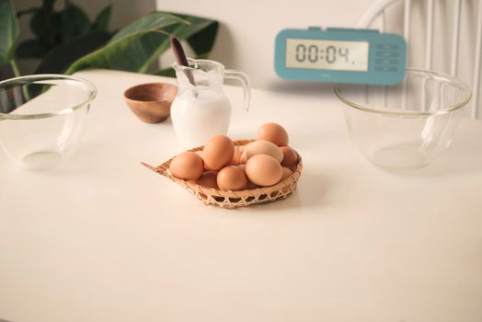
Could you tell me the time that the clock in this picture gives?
0:04
